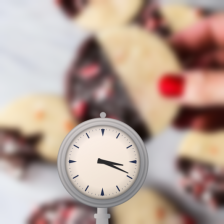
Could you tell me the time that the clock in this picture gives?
3:19
